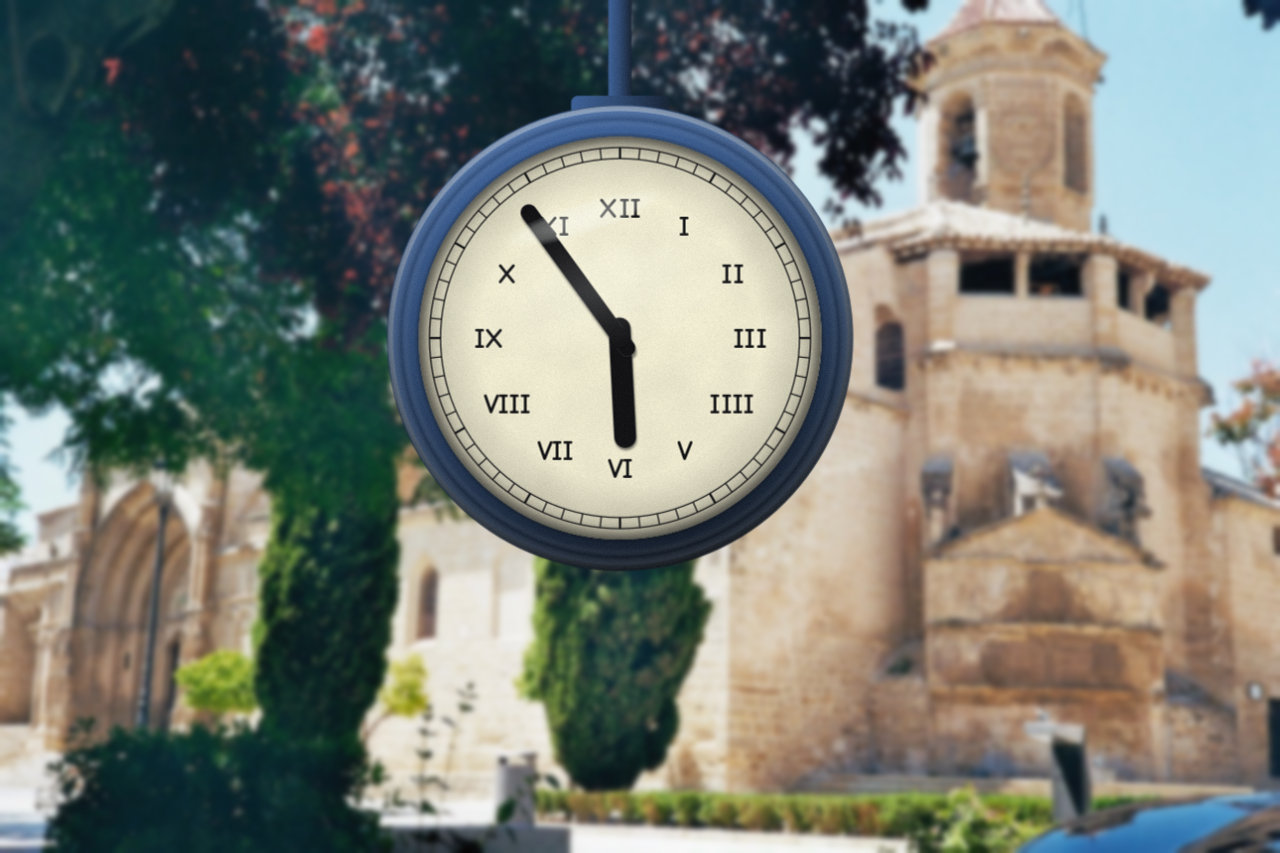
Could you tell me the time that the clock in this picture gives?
5:54
